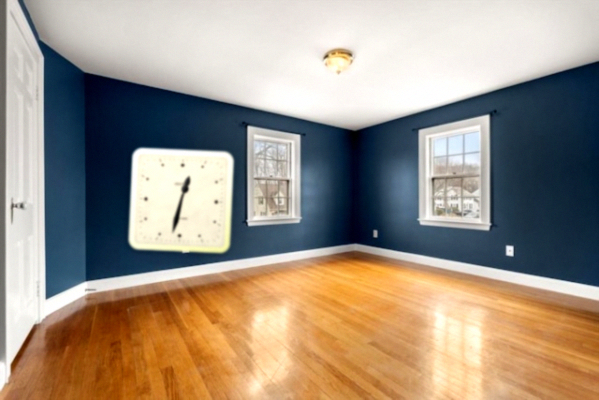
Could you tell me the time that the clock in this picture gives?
12:32
